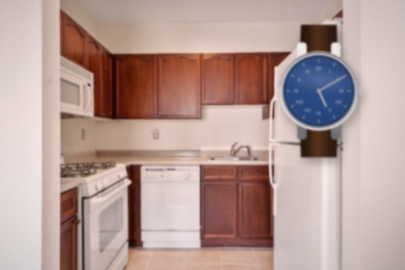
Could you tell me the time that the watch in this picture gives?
5:10
